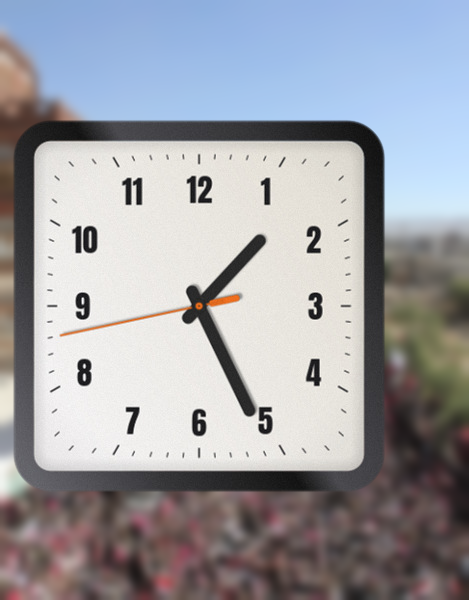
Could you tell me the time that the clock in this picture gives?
1:25:43
